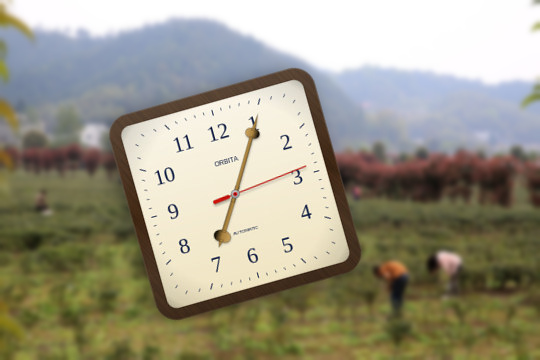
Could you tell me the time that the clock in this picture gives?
7:05:14
